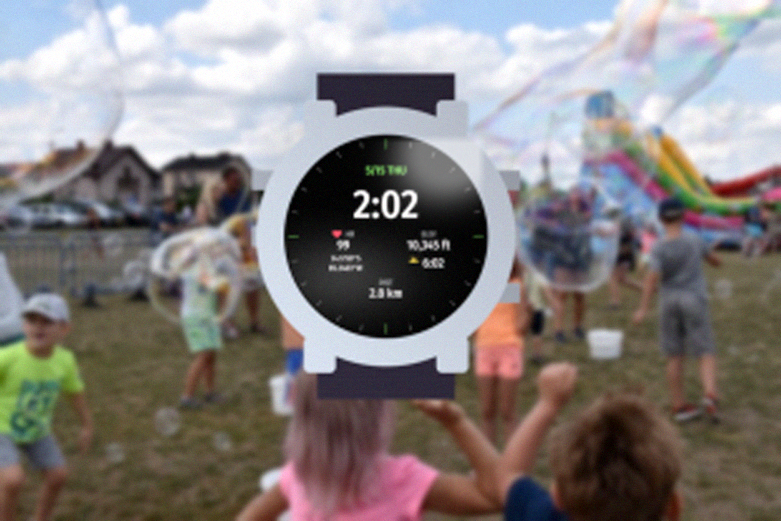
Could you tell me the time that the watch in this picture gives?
2:02
